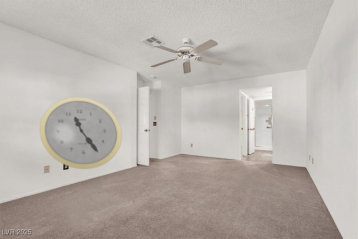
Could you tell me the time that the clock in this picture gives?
11:25
